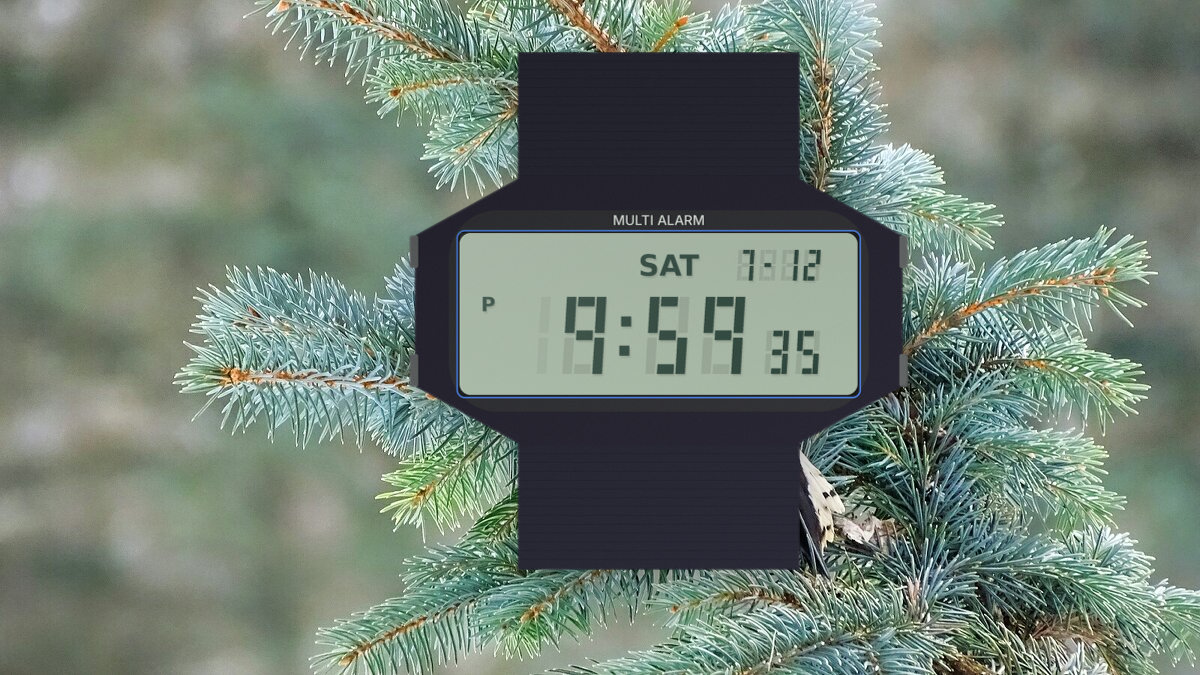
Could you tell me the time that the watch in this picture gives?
9:59:35
